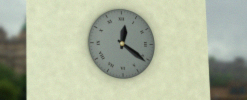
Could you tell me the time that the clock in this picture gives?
12:21
